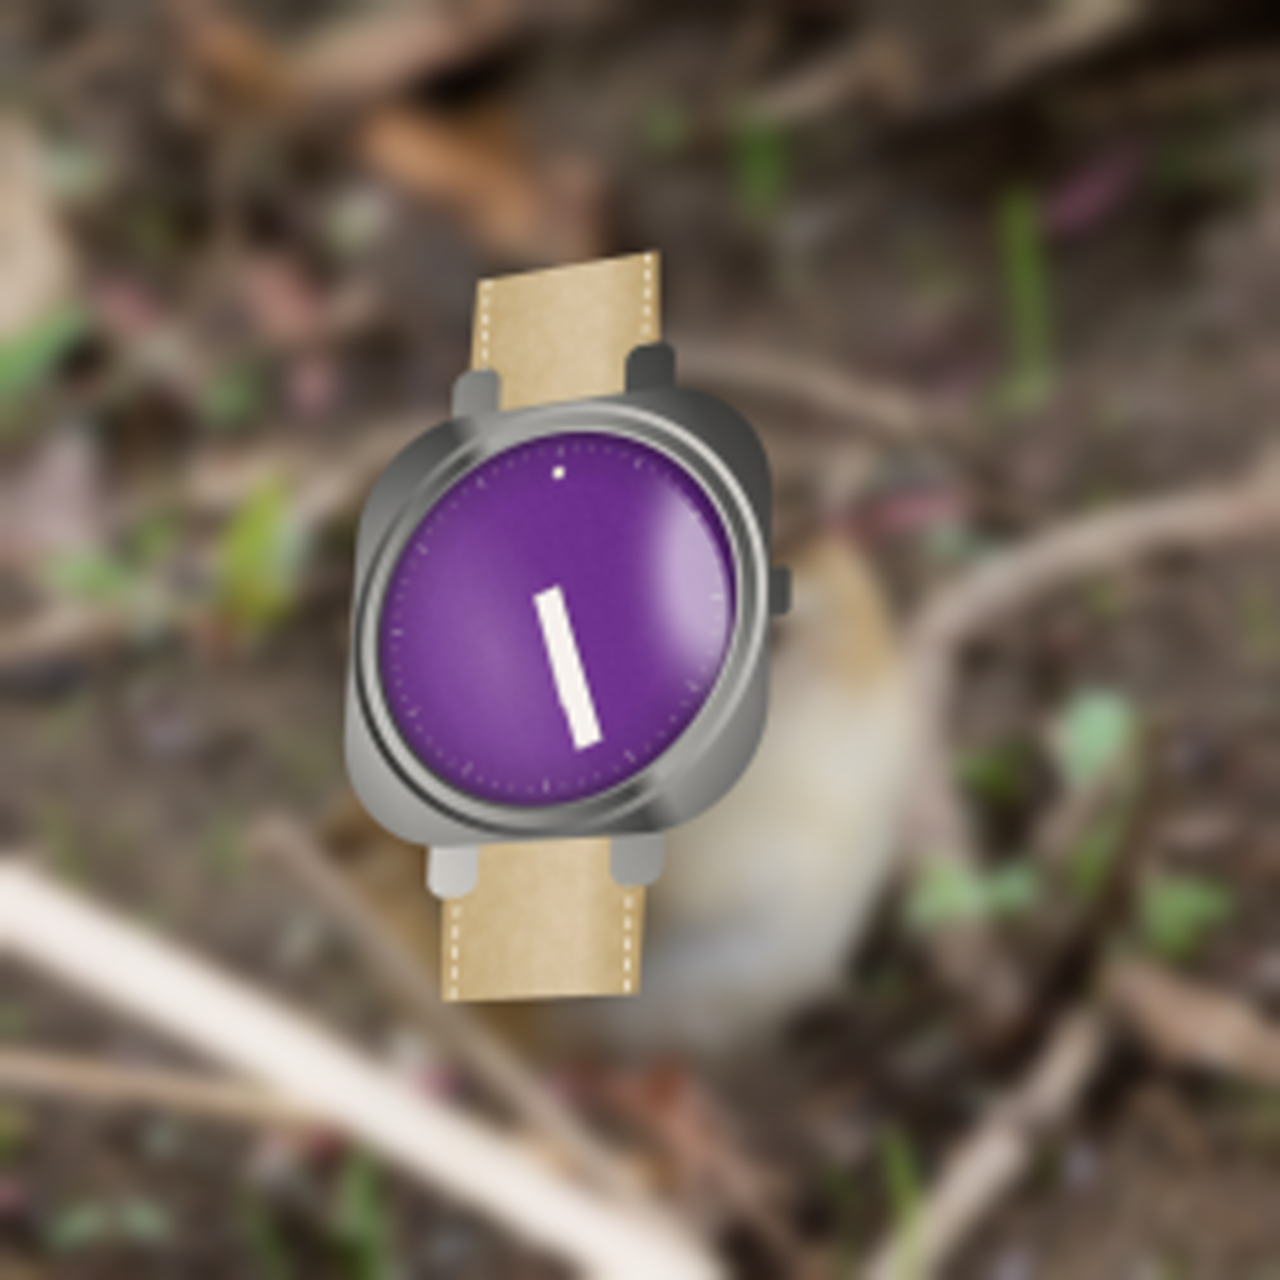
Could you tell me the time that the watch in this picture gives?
5:27
